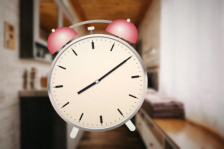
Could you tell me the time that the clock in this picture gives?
8:10
